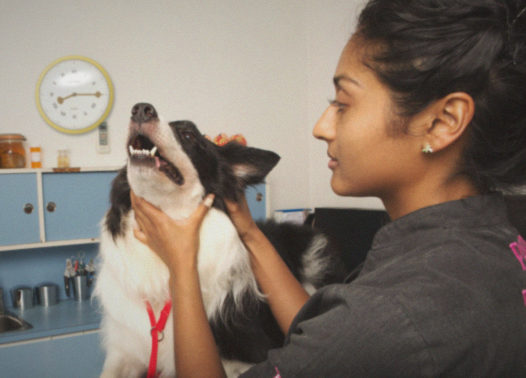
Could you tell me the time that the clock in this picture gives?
8:15
